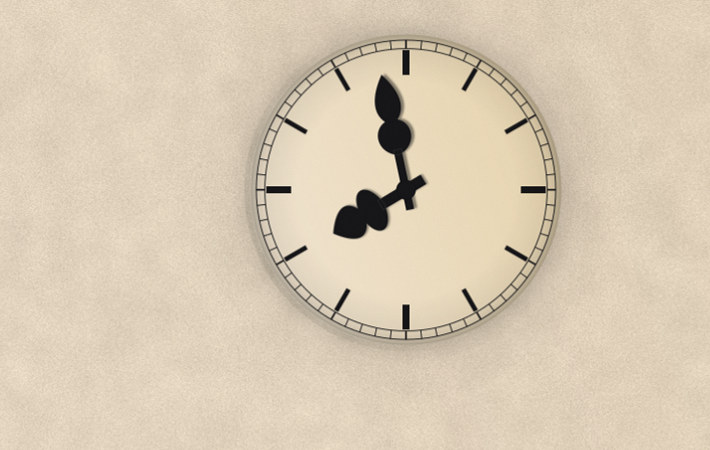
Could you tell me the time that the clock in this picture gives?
7:58
